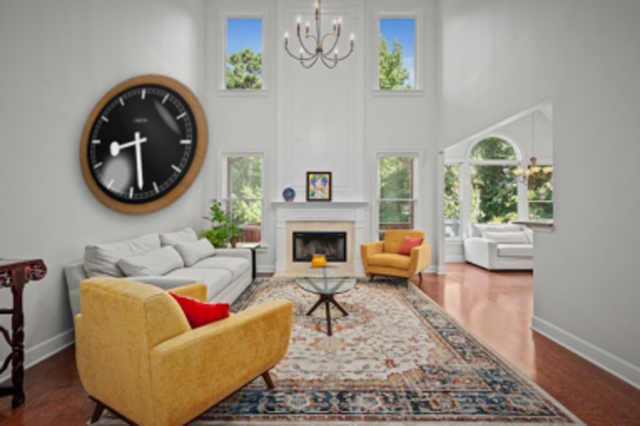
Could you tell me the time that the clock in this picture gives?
8:28
